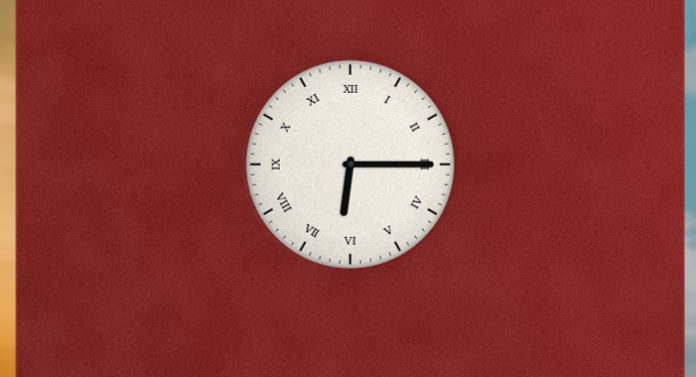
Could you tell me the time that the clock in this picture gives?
6:15
